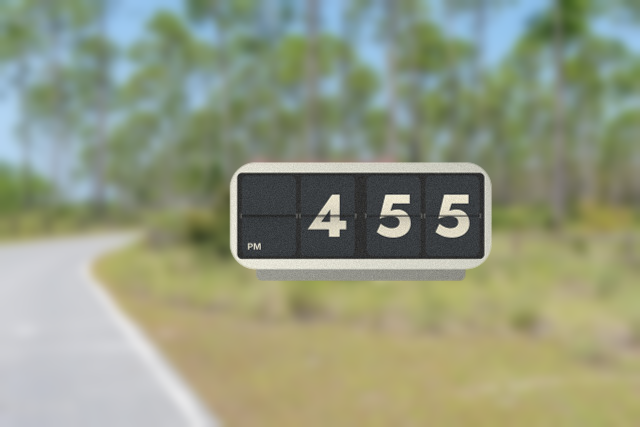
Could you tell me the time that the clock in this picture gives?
4:55
